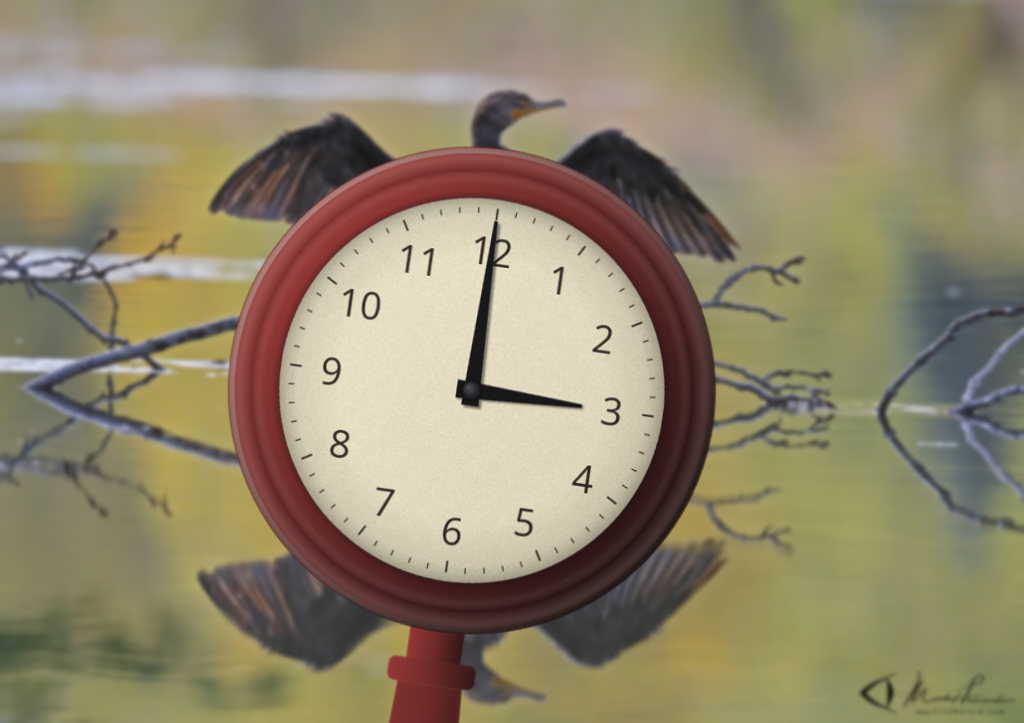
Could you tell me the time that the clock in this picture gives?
3:00
